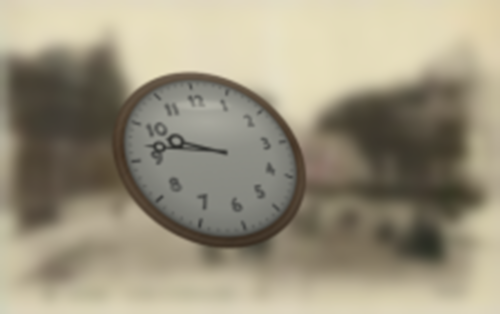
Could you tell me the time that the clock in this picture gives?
9:47
